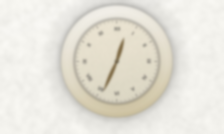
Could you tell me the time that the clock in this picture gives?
12:34
